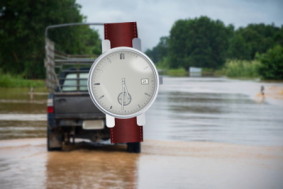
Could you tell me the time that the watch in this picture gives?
5:31
